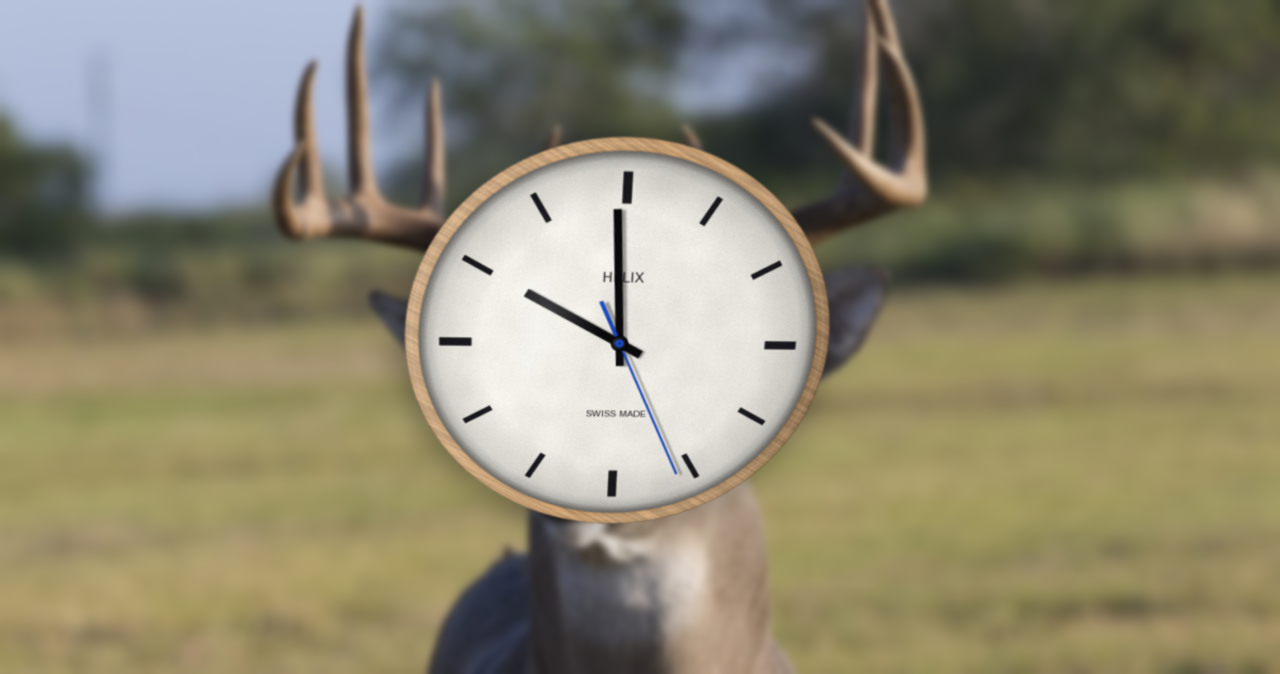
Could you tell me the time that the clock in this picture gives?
9:59:26
